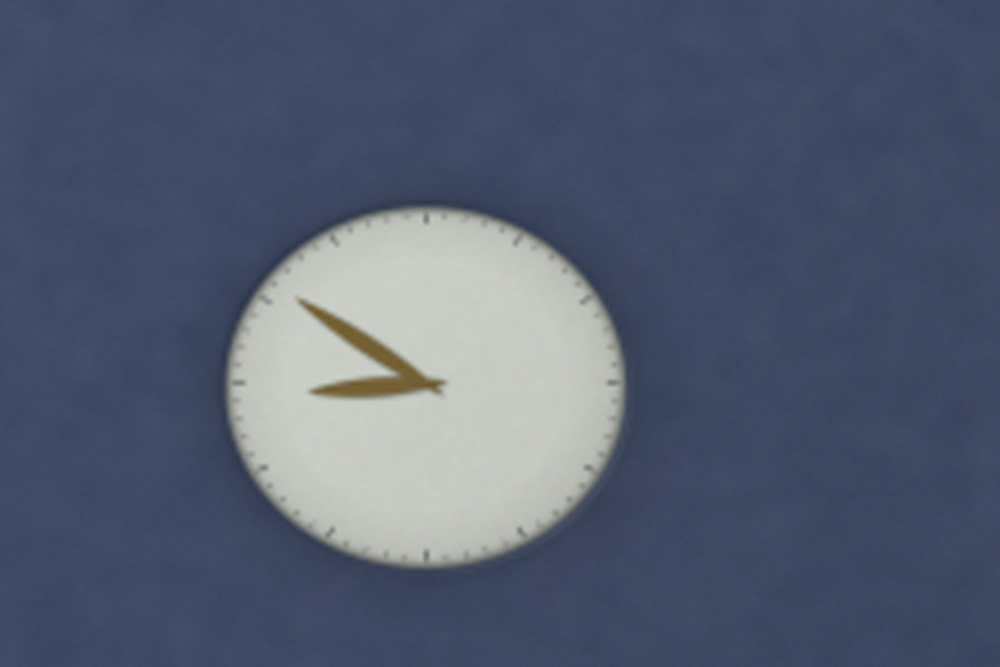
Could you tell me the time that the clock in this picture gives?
8:51
